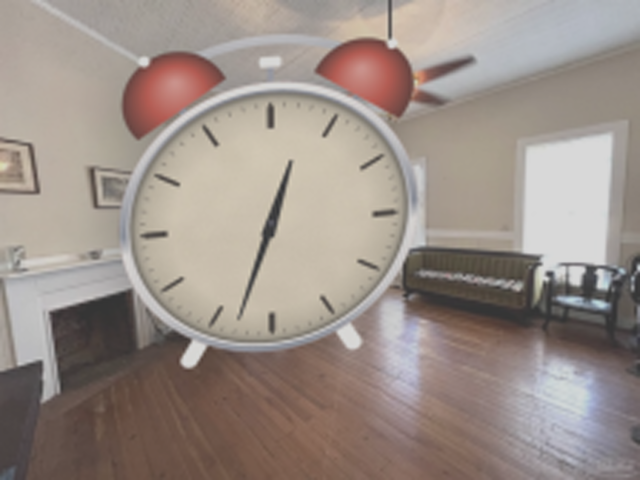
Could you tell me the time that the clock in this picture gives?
12:33
